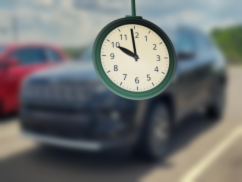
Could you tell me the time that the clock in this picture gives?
9:59
